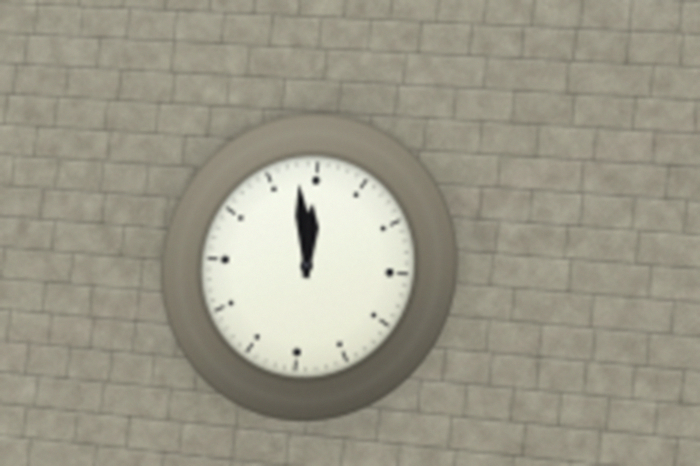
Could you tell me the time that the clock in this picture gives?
11:58
